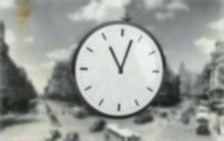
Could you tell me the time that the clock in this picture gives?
11:03
